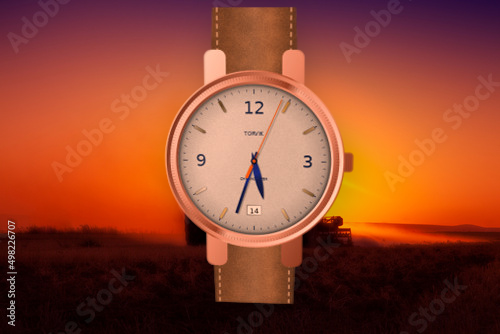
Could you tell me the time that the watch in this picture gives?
5:33:04
